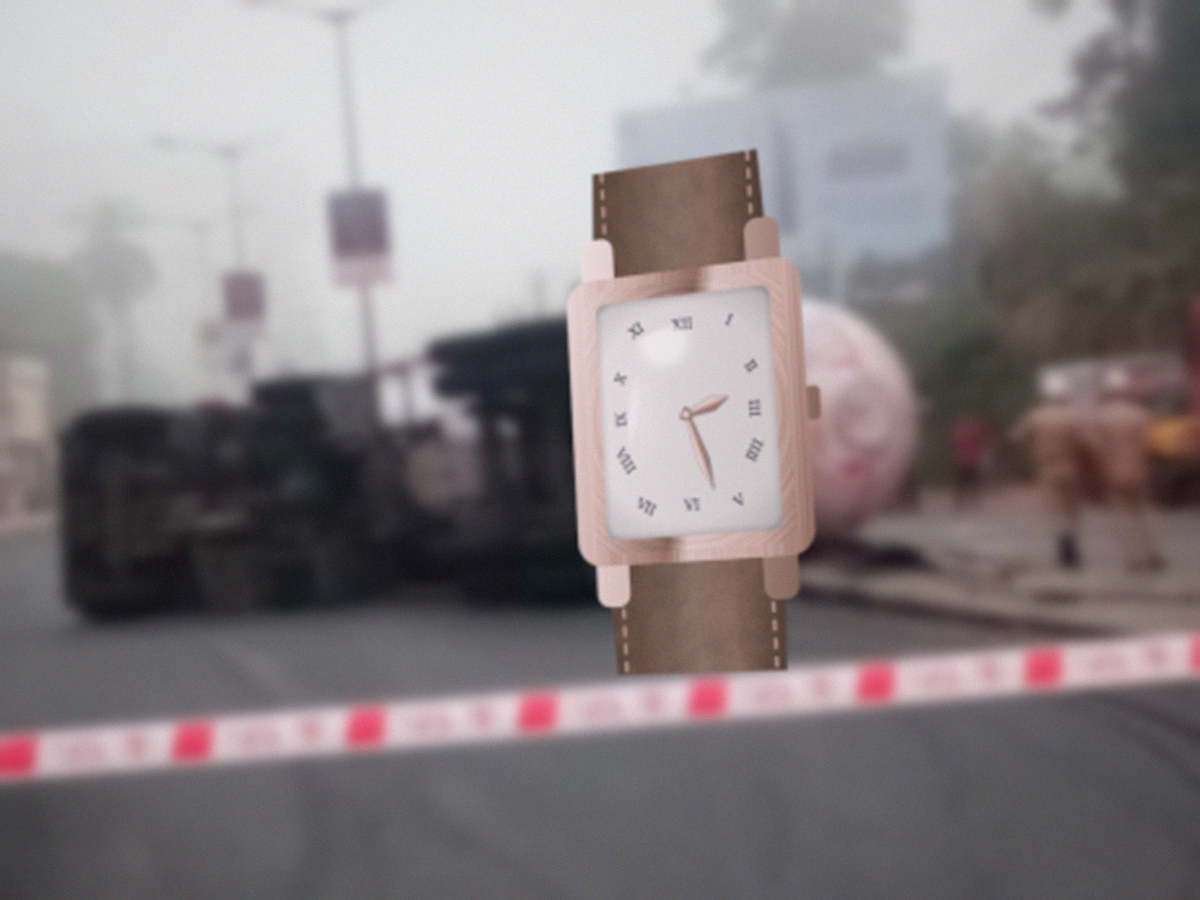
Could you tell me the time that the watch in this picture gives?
2:27
